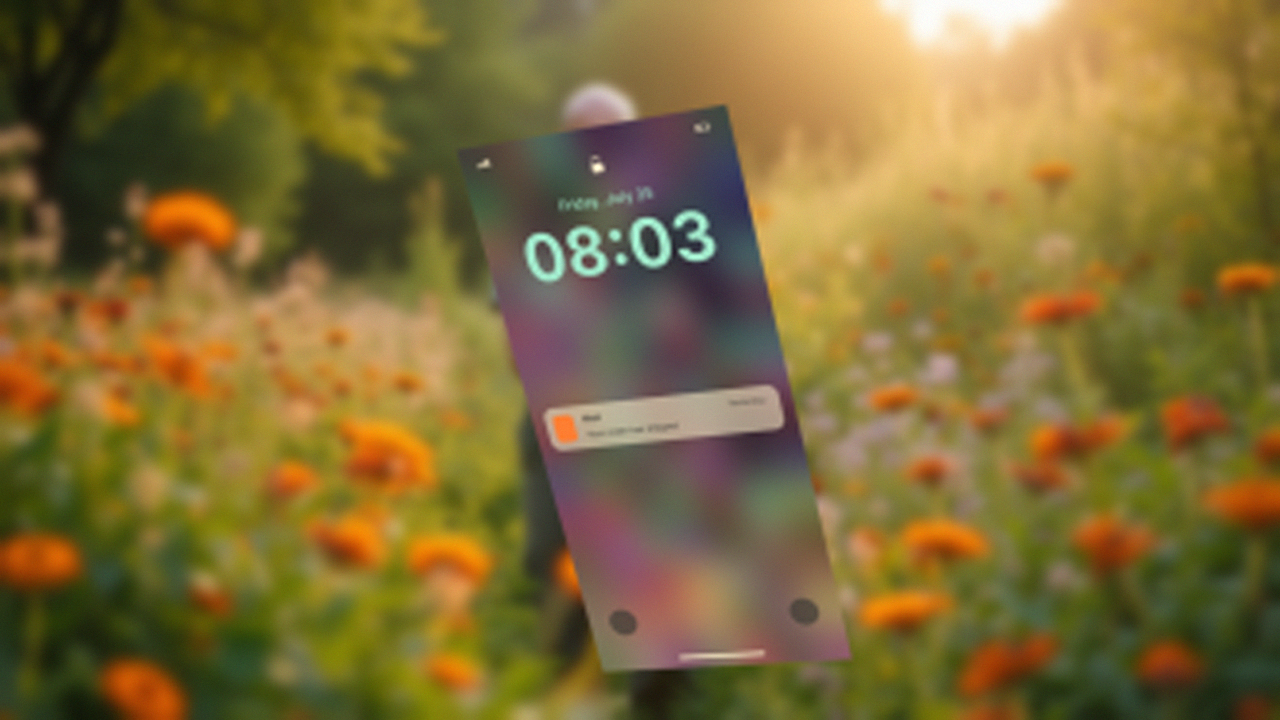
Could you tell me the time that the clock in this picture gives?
8:03
